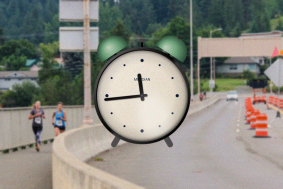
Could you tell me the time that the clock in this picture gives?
11:44
